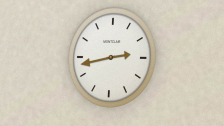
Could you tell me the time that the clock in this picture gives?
2:43
